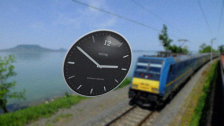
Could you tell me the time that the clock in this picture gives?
2:50
